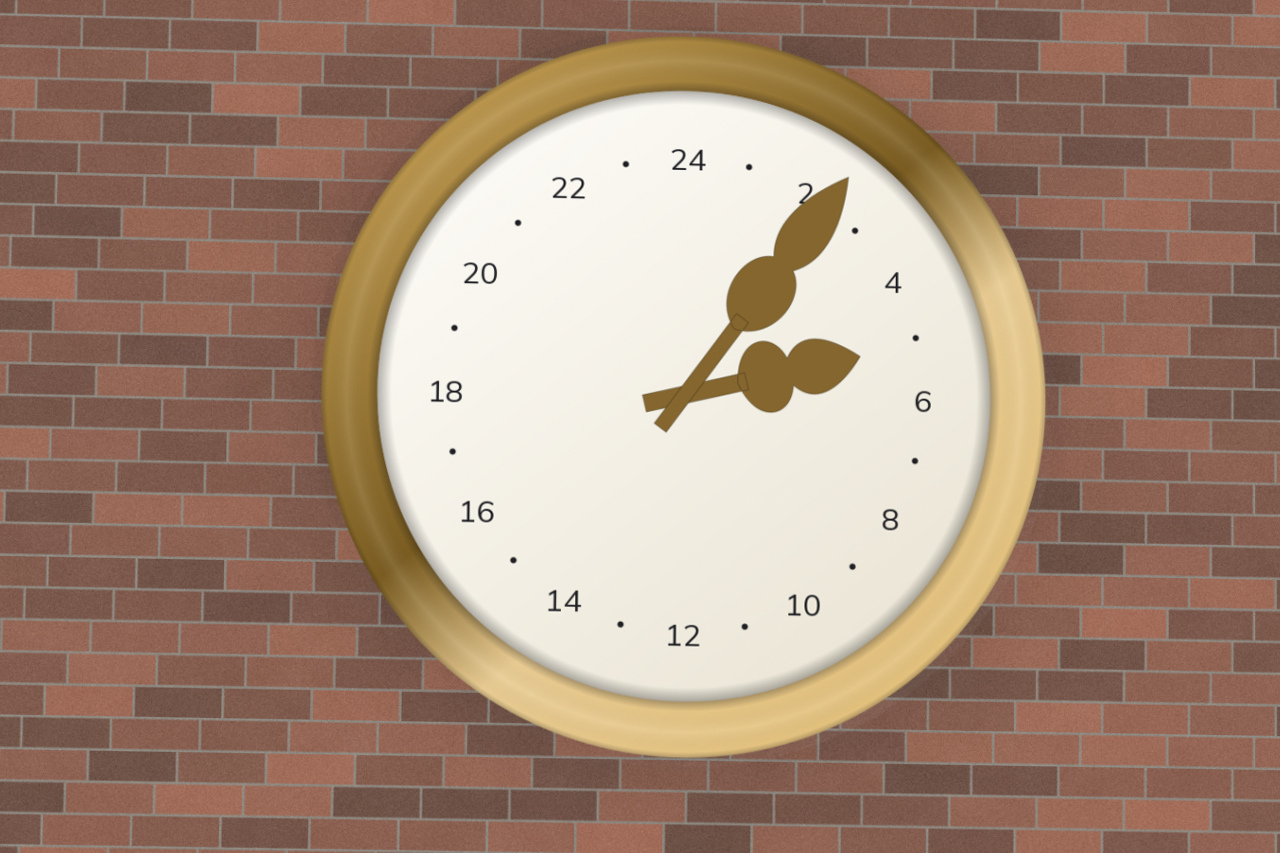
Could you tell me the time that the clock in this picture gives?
5:06
